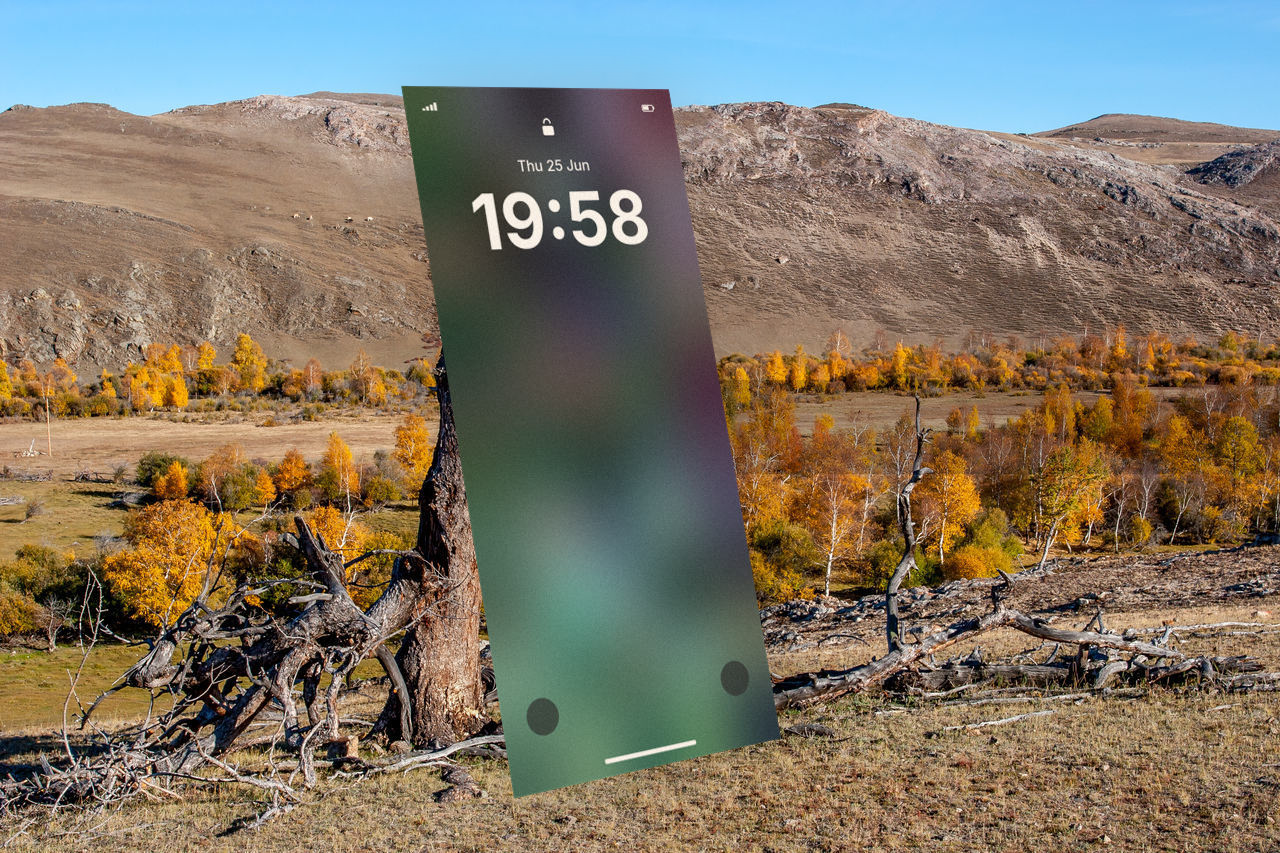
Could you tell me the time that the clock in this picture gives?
19:58
